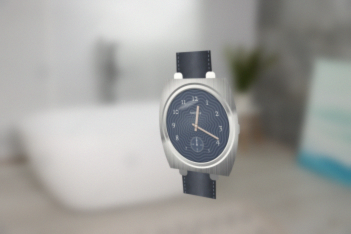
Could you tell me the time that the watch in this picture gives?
12:19
